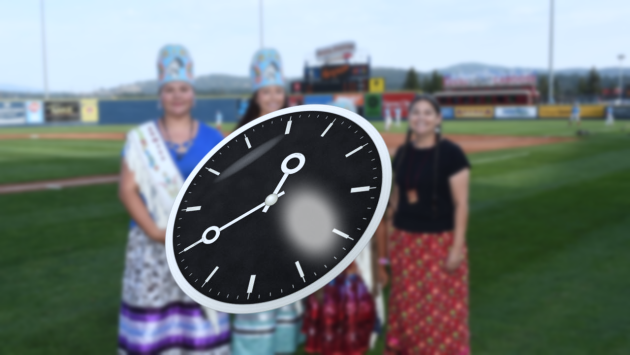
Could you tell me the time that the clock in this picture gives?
12:40
